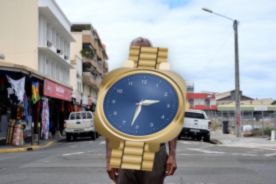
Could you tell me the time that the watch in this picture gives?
2:32
